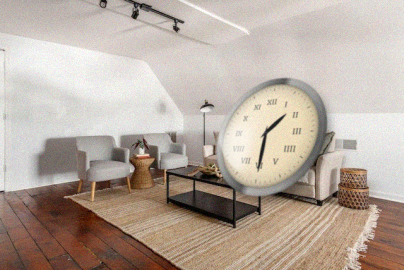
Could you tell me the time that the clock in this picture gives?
1:30
